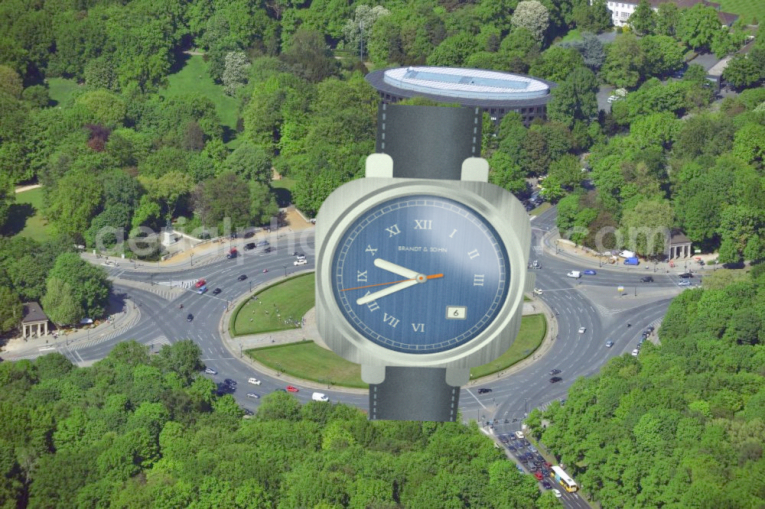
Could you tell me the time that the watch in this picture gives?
9:40:43
